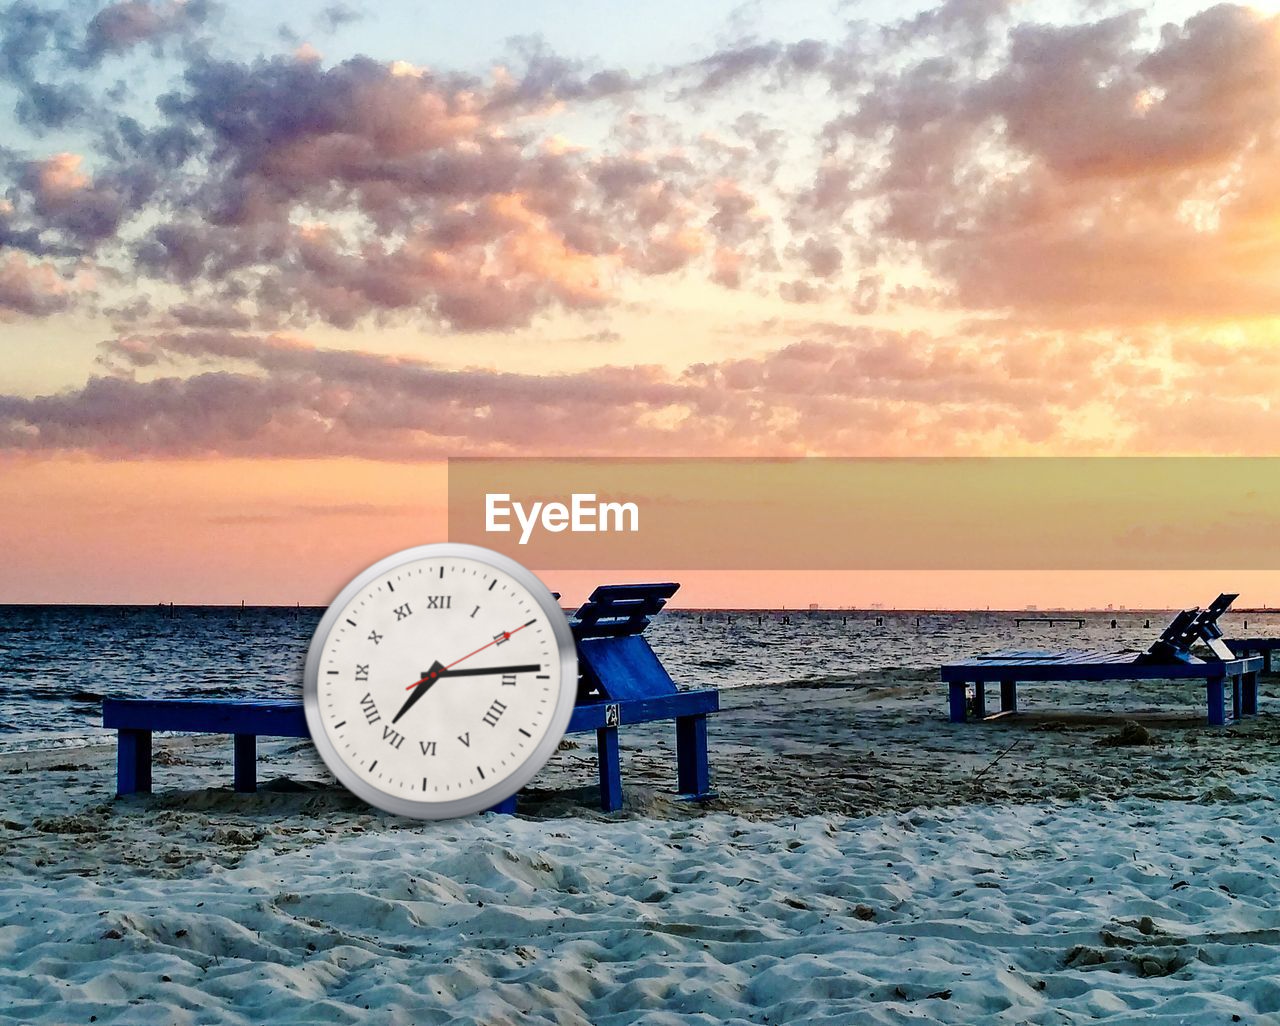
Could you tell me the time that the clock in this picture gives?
7:14:10
